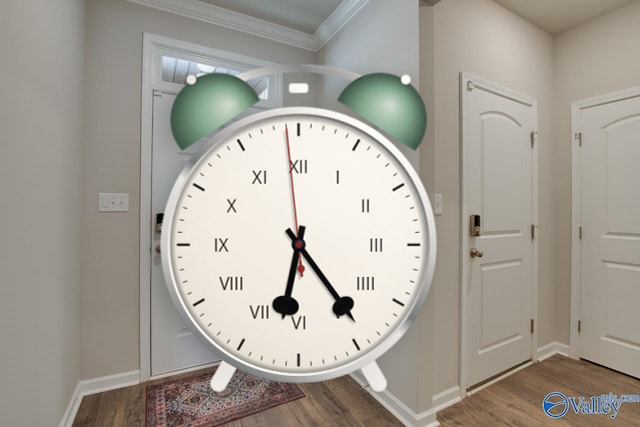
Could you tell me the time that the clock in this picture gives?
6:23:59
